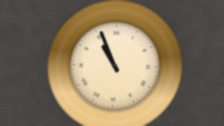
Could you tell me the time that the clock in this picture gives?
10:56
